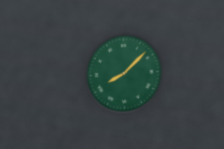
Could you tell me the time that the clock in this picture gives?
8:08
